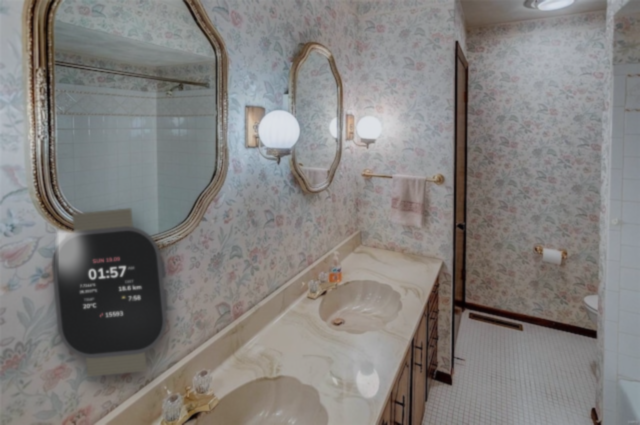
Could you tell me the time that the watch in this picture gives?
1:57
